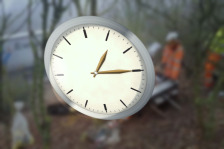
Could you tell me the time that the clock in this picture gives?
1:15
